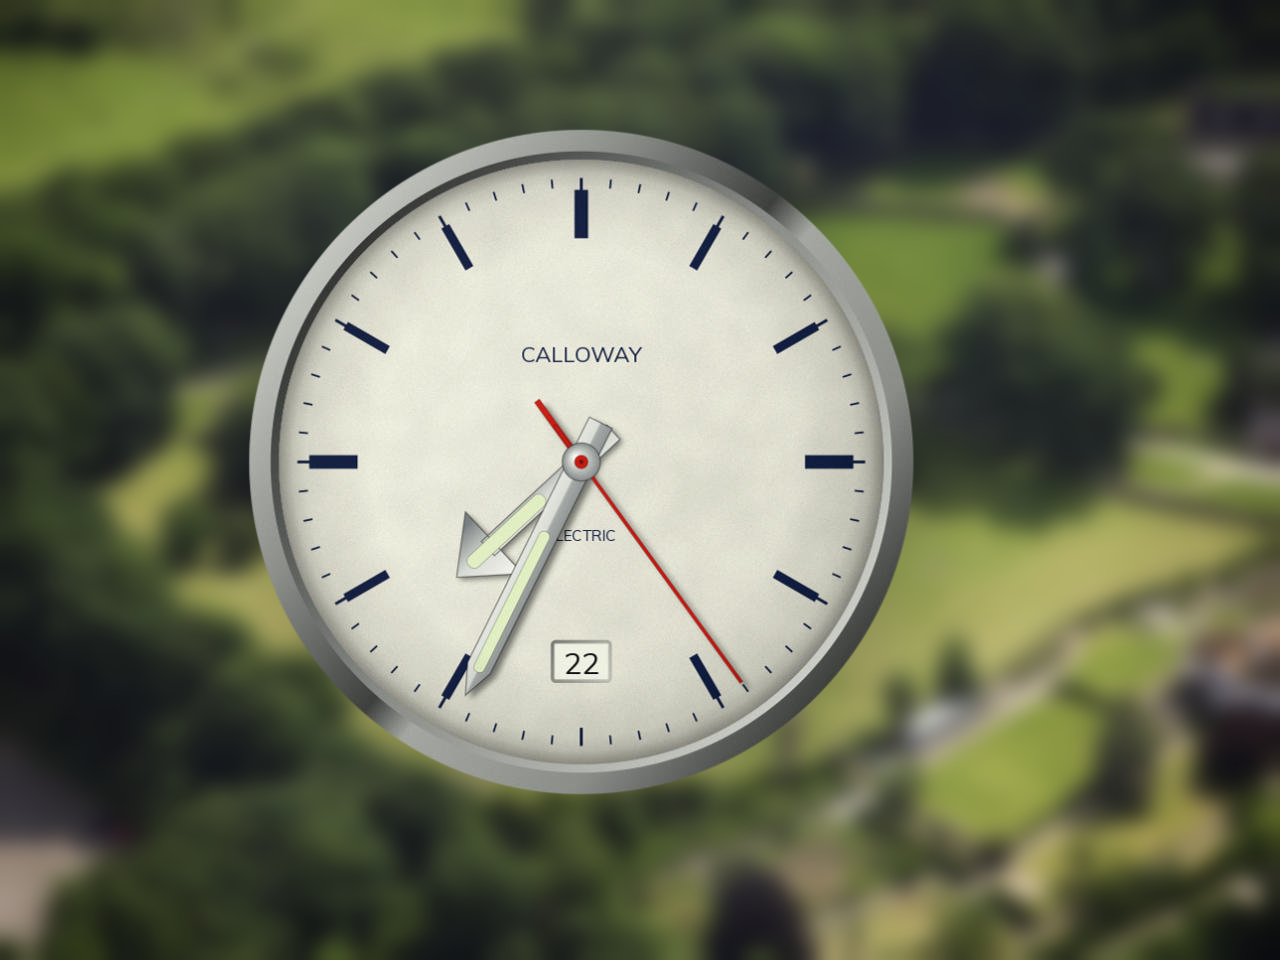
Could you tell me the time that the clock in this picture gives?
7:34:24
